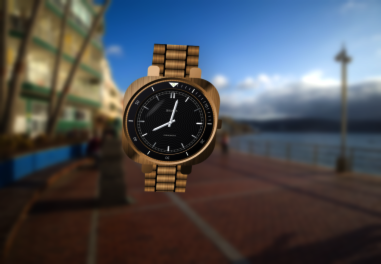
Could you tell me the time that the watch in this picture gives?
8:02
